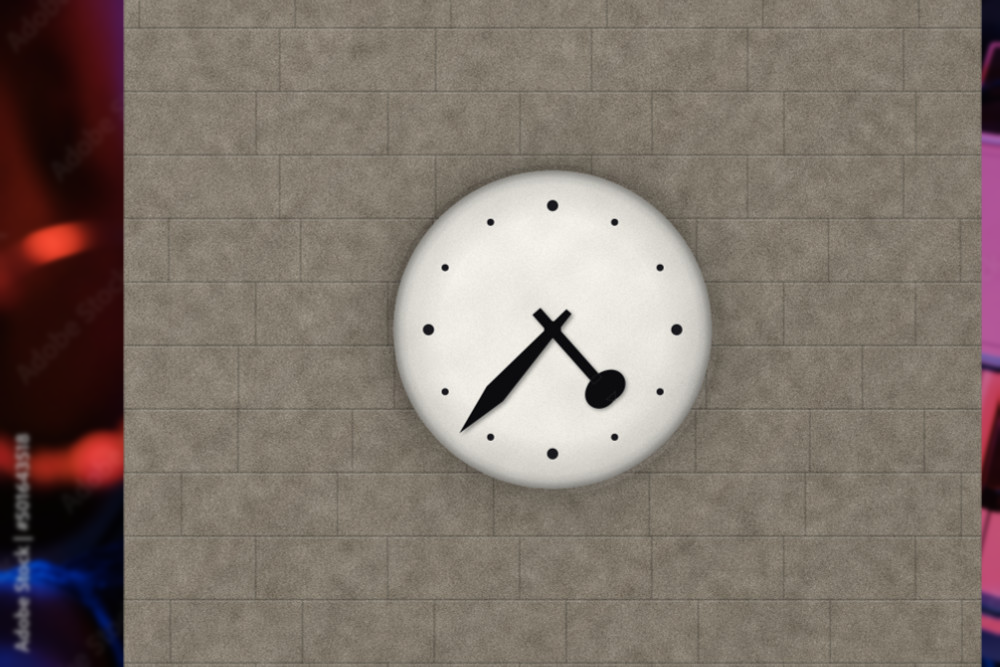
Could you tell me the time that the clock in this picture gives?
4:37
